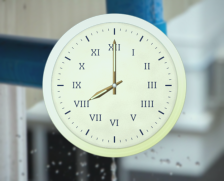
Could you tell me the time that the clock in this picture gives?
8:00
